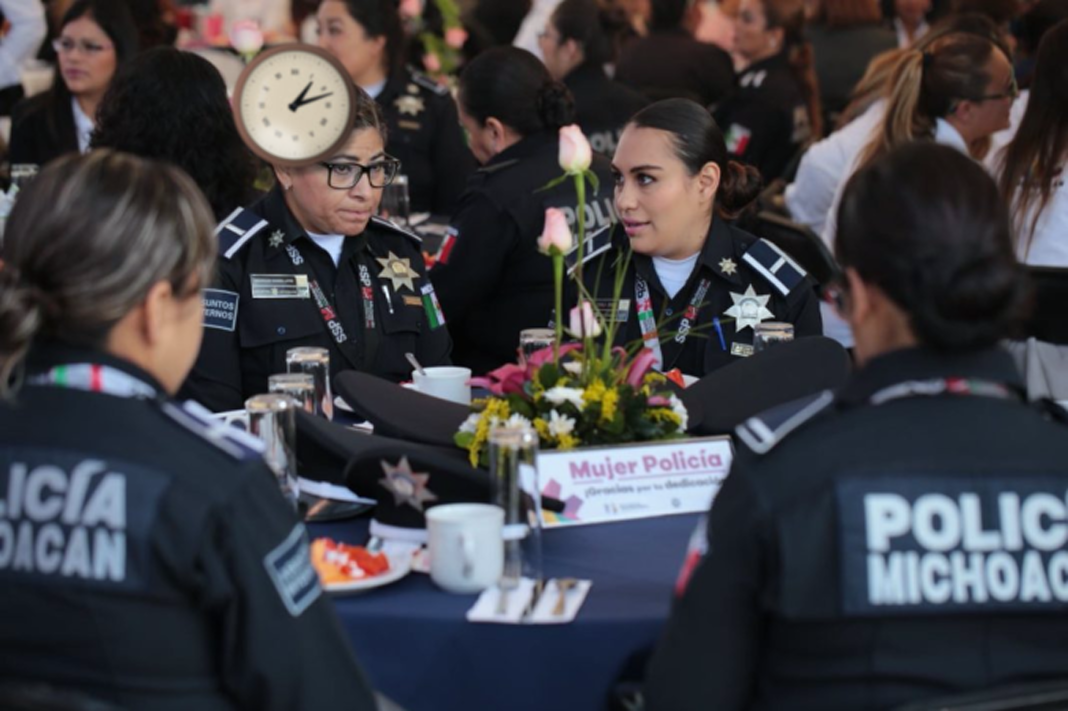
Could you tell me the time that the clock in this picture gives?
1:12
